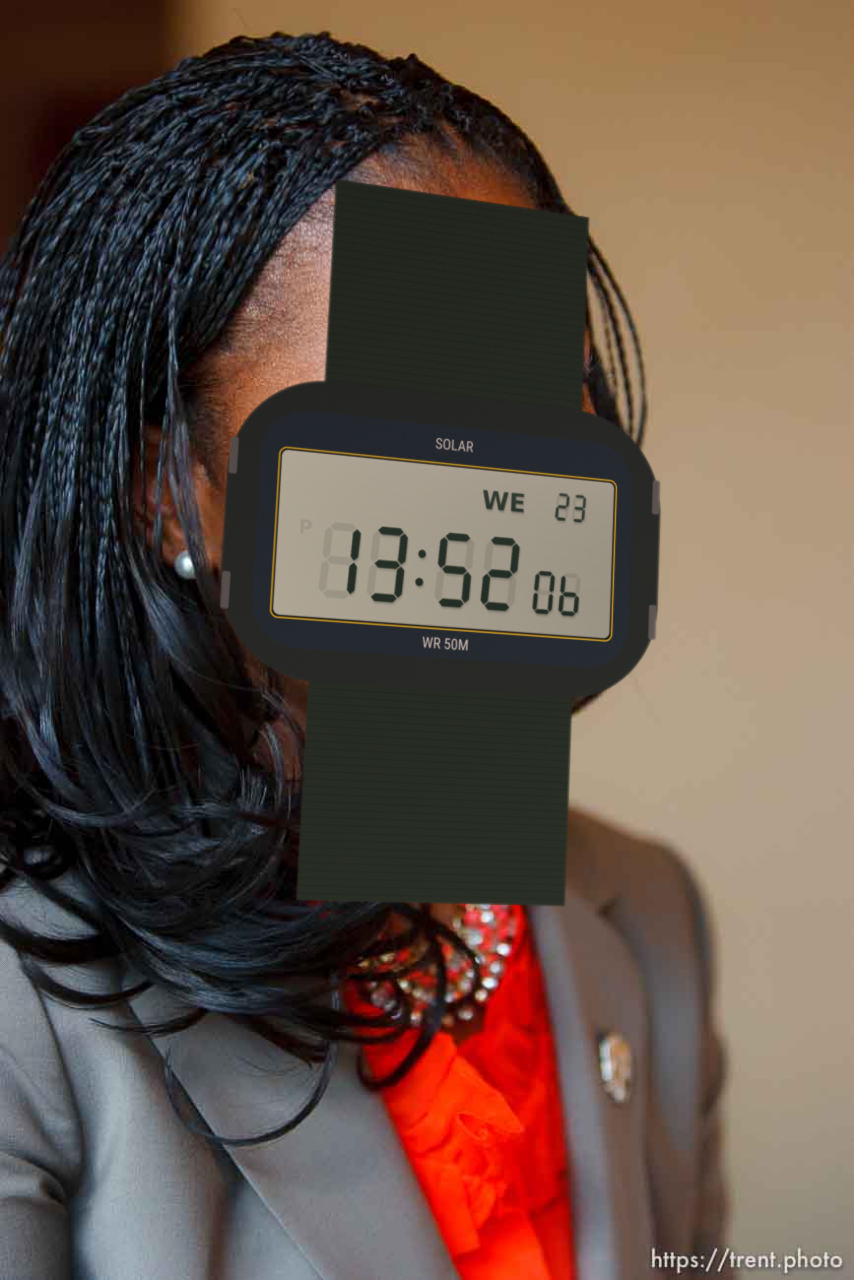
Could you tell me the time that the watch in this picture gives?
13:52:06
